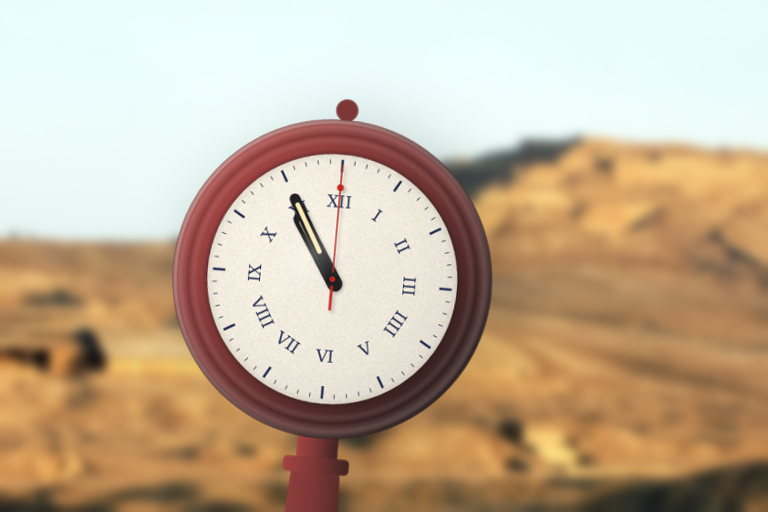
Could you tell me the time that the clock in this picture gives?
10:55:00
